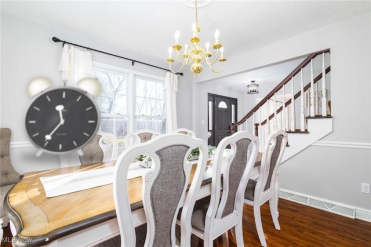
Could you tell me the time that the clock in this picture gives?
11:36
